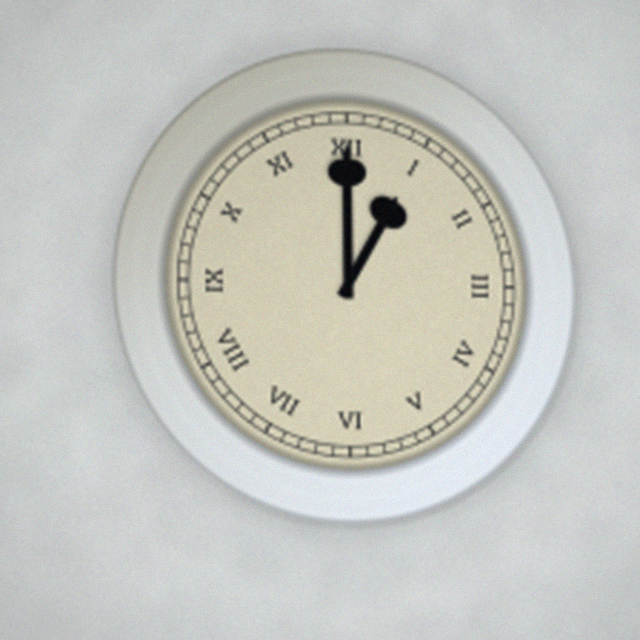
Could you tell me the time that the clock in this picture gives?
1:00
